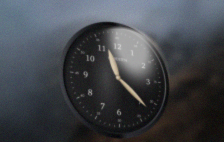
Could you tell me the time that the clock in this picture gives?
11:22
